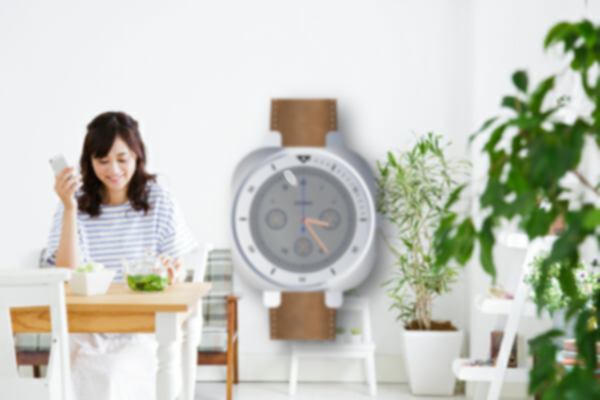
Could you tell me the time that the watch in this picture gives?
3:24
